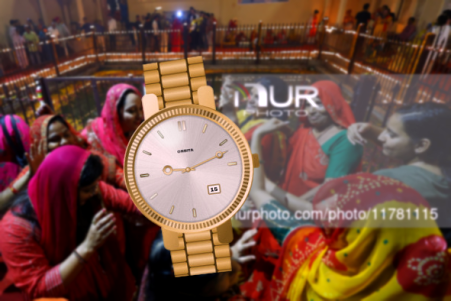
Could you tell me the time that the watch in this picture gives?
9:12
